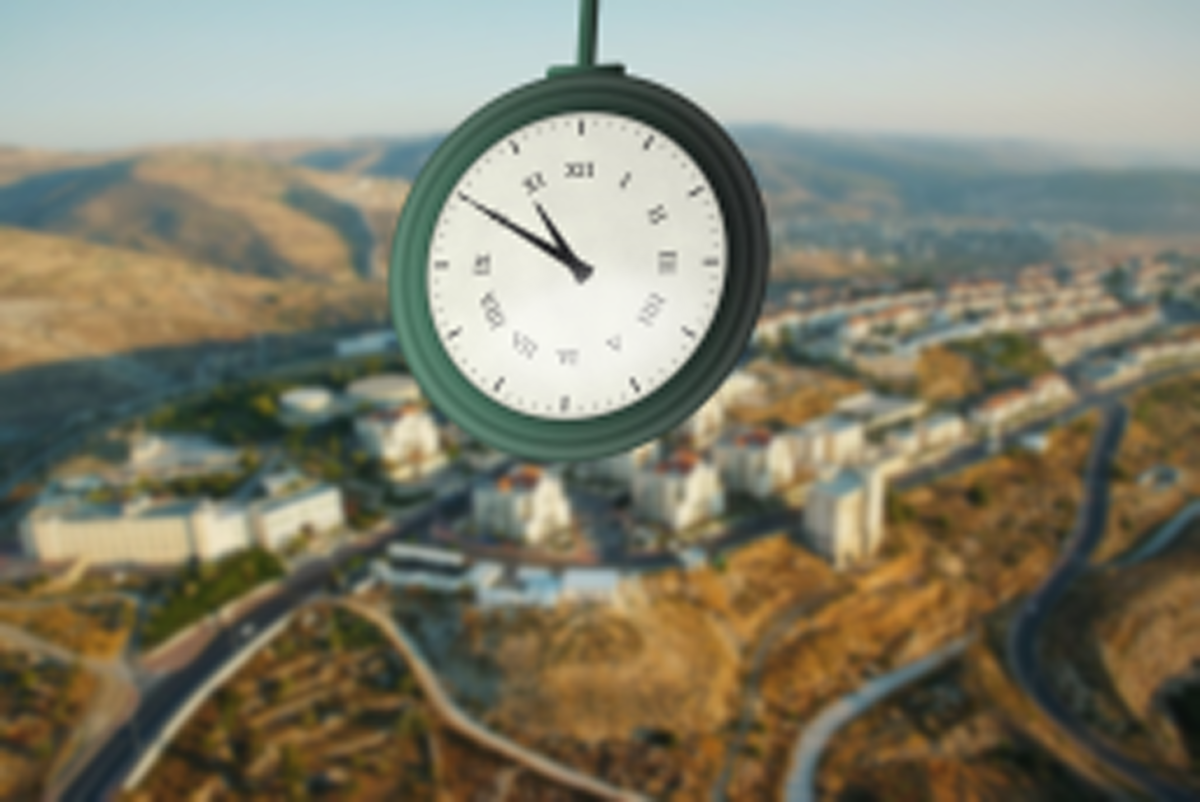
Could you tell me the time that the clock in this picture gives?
10:50
